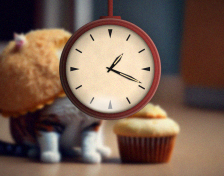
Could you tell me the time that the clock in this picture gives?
1:19
